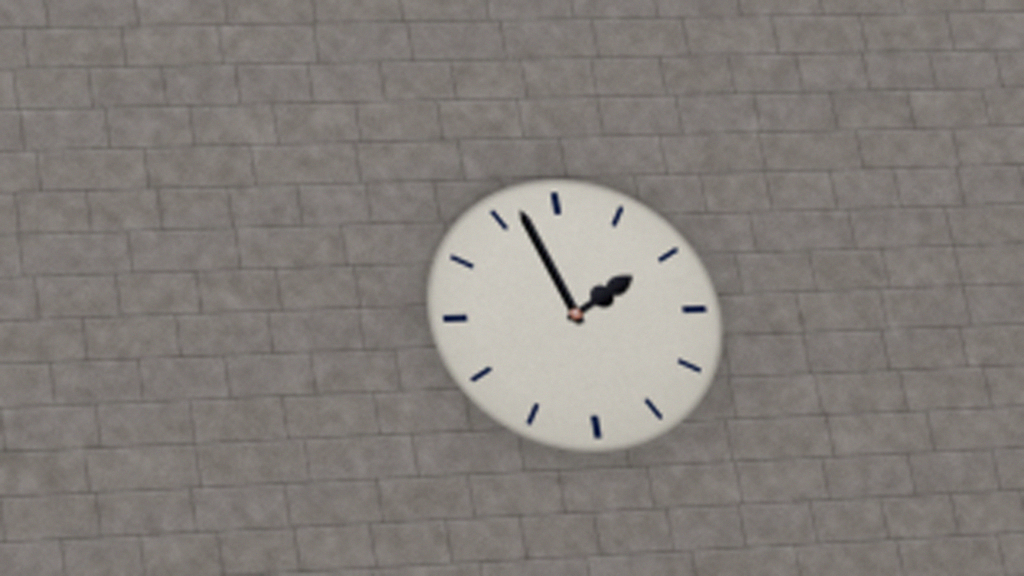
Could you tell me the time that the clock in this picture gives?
1:57
